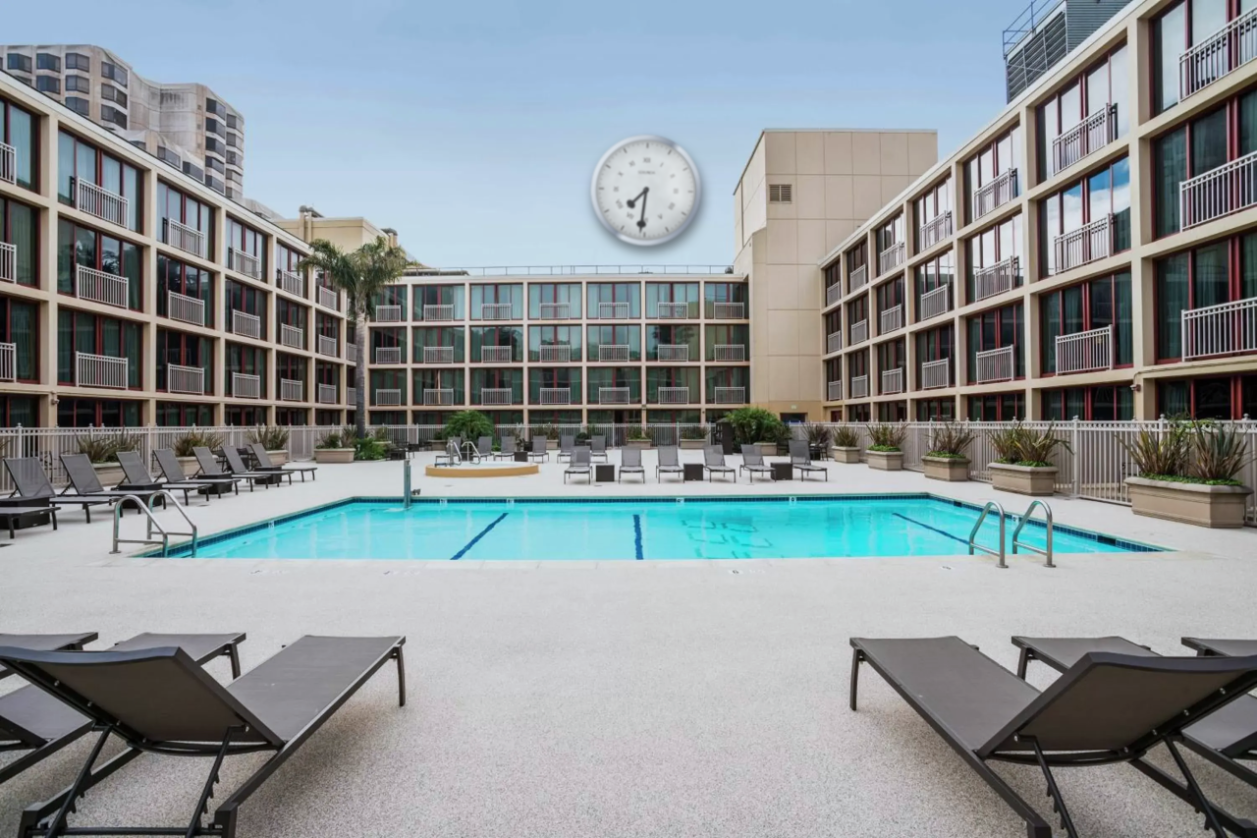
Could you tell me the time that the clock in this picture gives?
7:31
